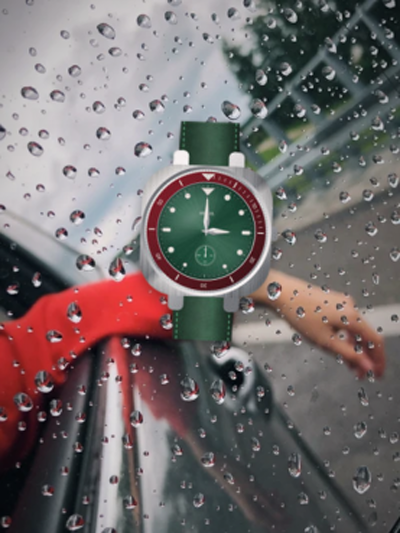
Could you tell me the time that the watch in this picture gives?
3:00
